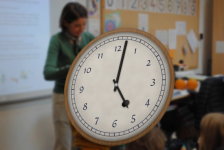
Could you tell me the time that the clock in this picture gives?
5:02
